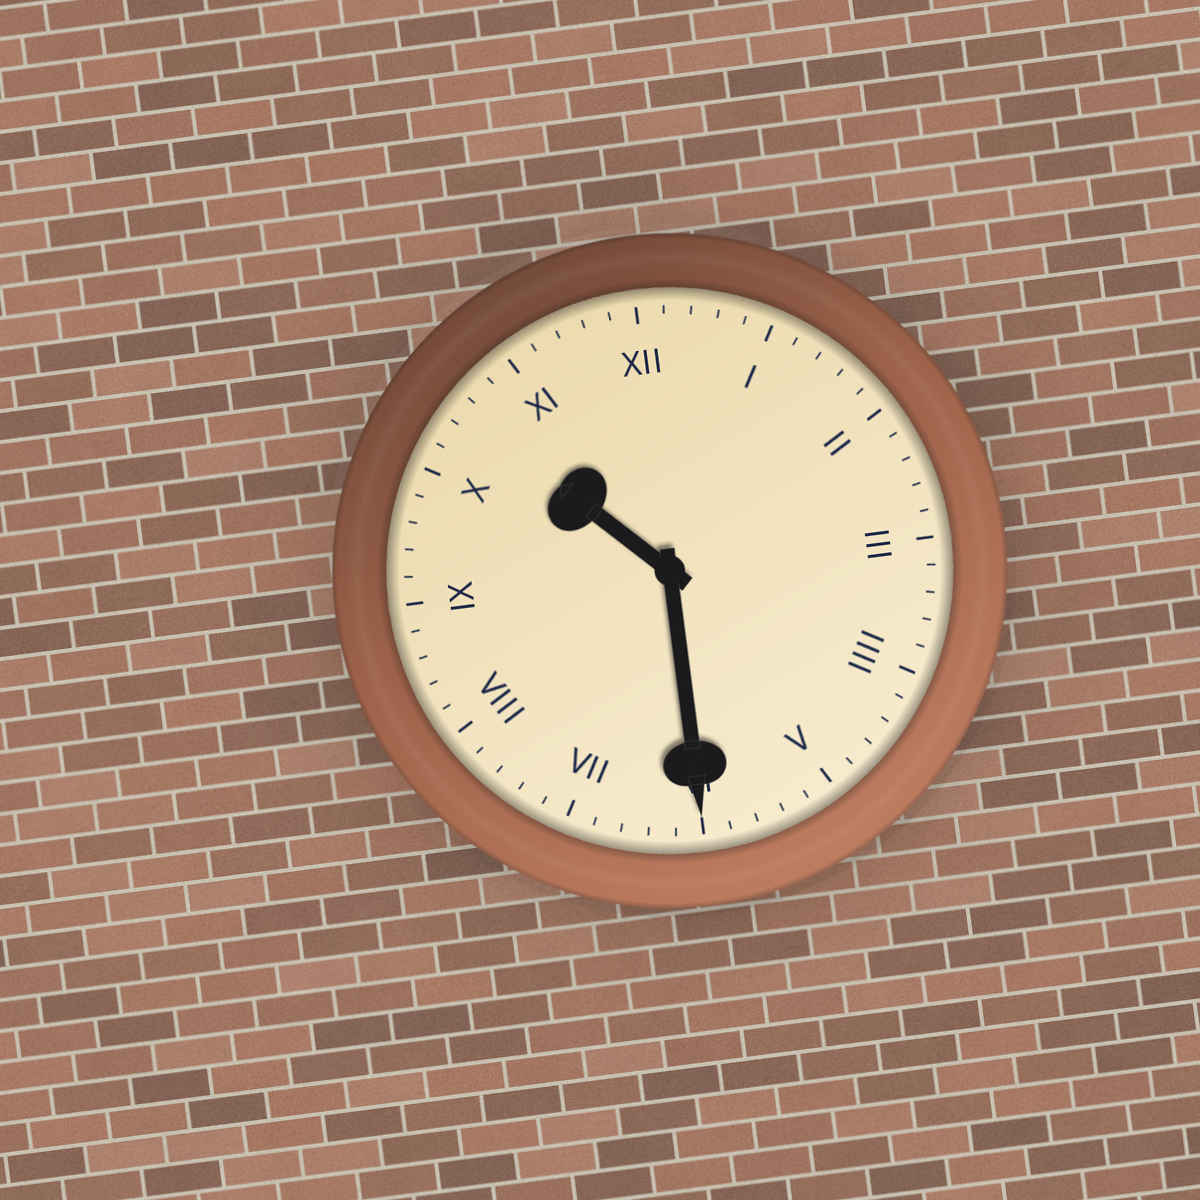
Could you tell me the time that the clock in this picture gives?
10:30
